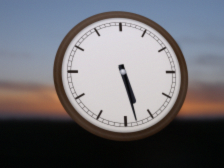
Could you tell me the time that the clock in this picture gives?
5:28
